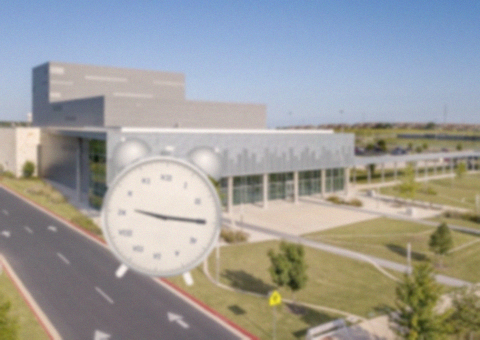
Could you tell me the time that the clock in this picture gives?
9:15
